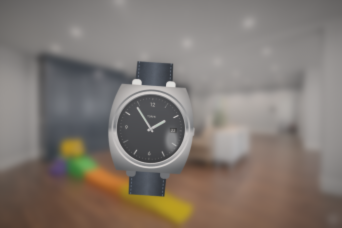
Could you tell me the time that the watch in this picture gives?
1:54
